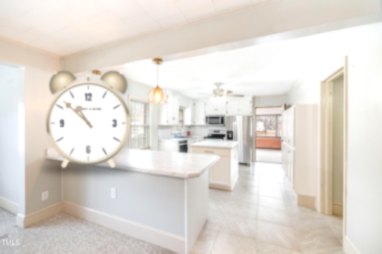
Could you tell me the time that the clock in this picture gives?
10:52
